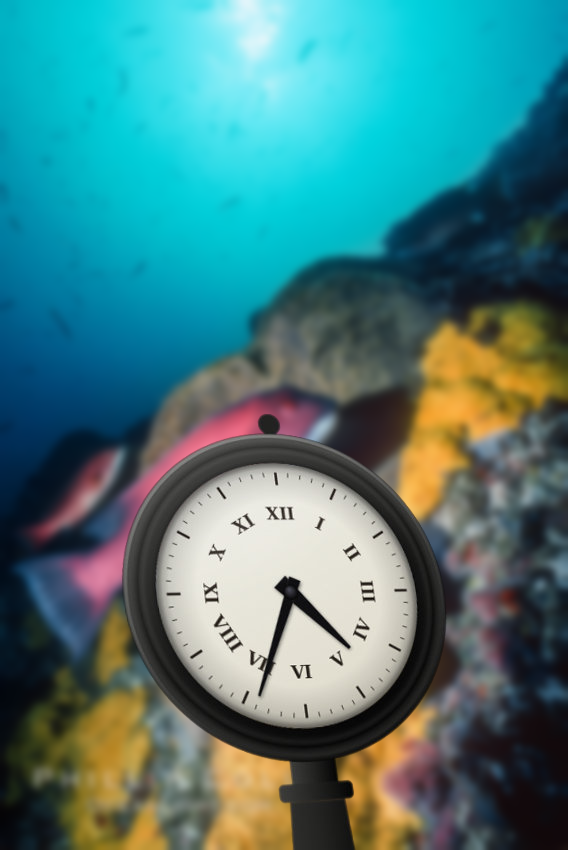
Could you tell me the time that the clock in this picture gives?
4:34
